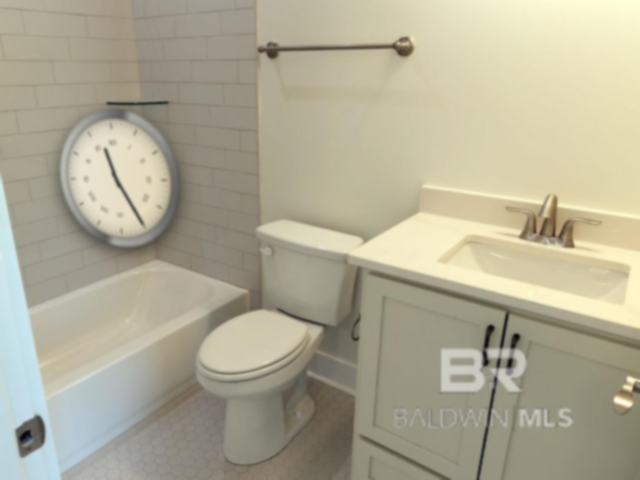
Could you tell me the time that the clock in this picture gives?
11:25
